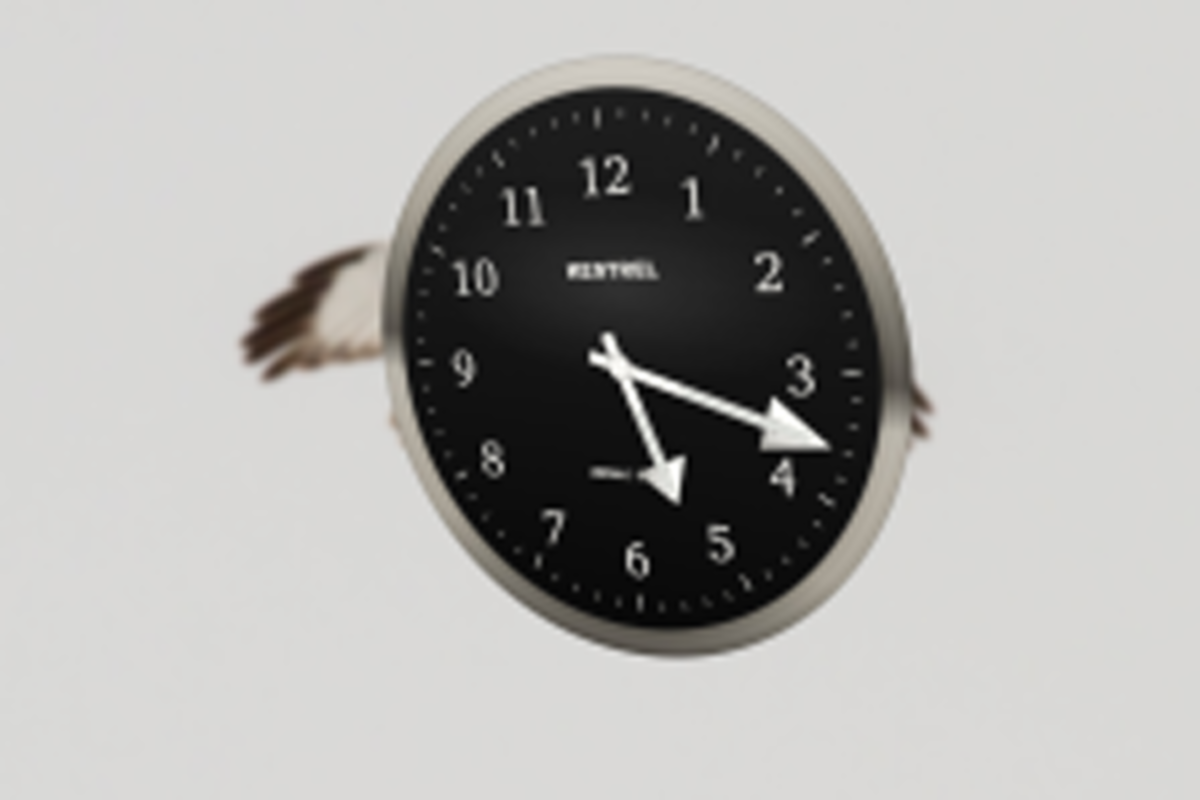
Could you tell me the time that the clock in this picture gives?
5:18
